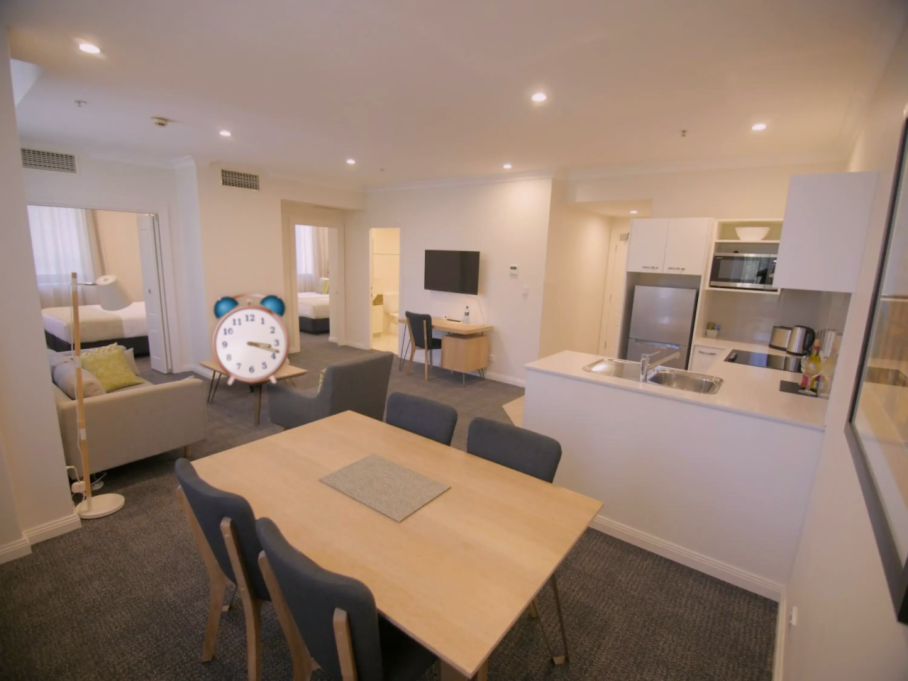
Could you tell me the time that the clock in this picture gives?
3:18
